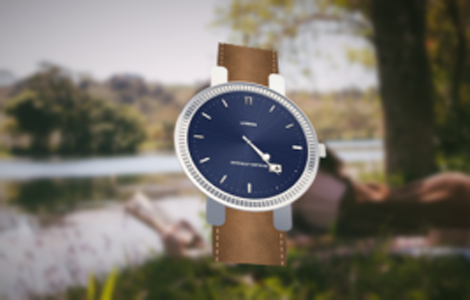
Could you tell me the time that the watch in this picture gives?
4:23
